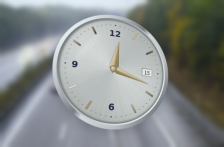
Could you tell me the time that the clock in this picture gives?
12:18
